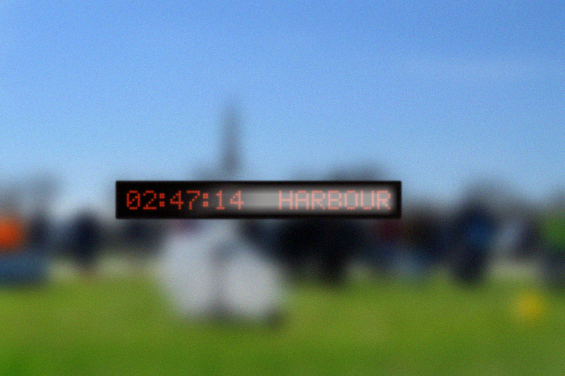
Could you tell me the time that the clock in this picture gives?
2:47:14
